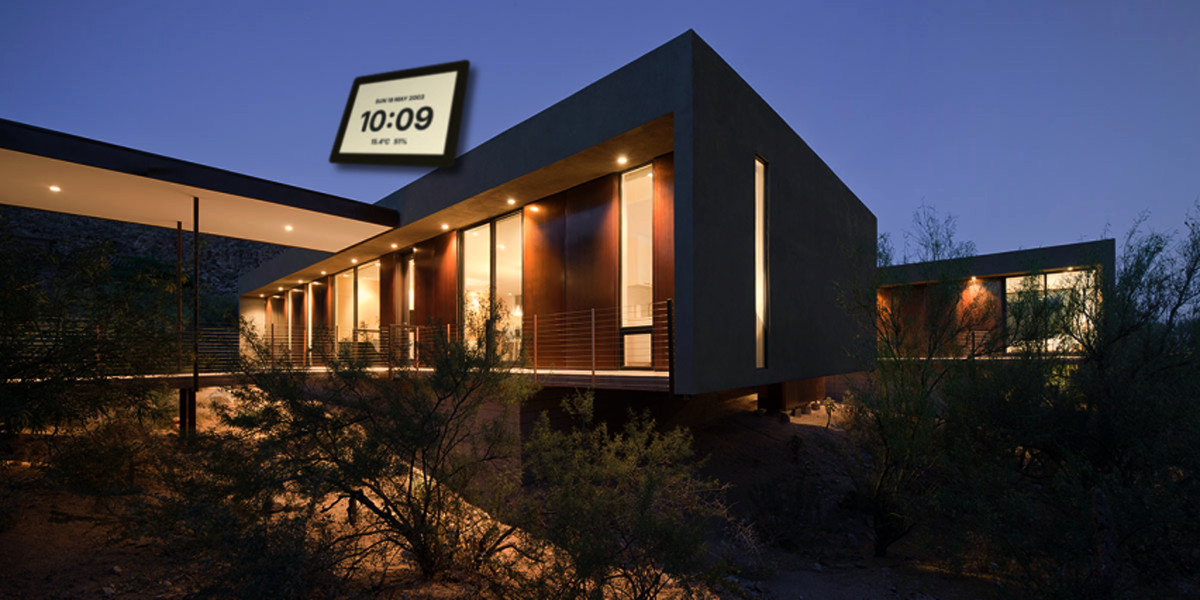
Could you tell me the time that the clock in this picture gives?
10:09
